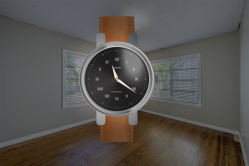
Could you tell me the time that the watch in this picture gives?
11:21
